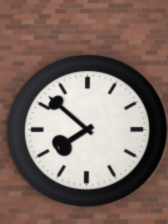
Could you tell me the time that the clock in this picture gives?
7:52
